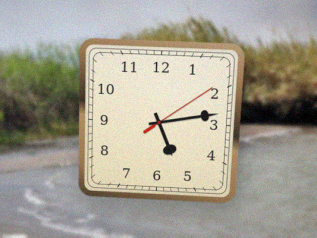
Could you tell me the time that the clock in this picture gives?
5:13:09
